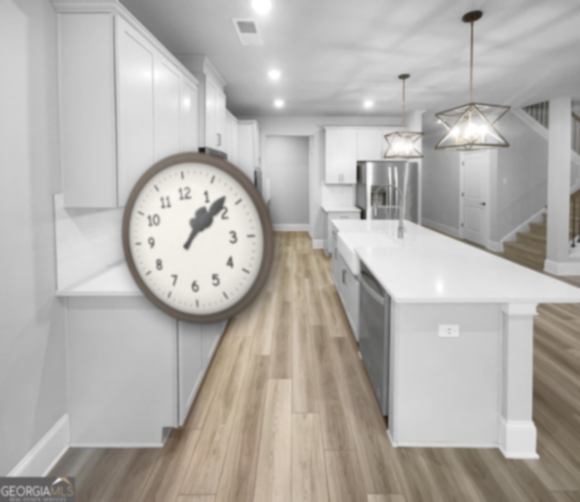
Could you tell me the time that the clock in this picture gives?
1:08
